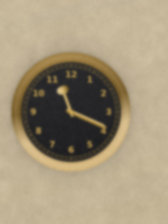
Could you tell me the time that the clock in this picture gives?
11:19
